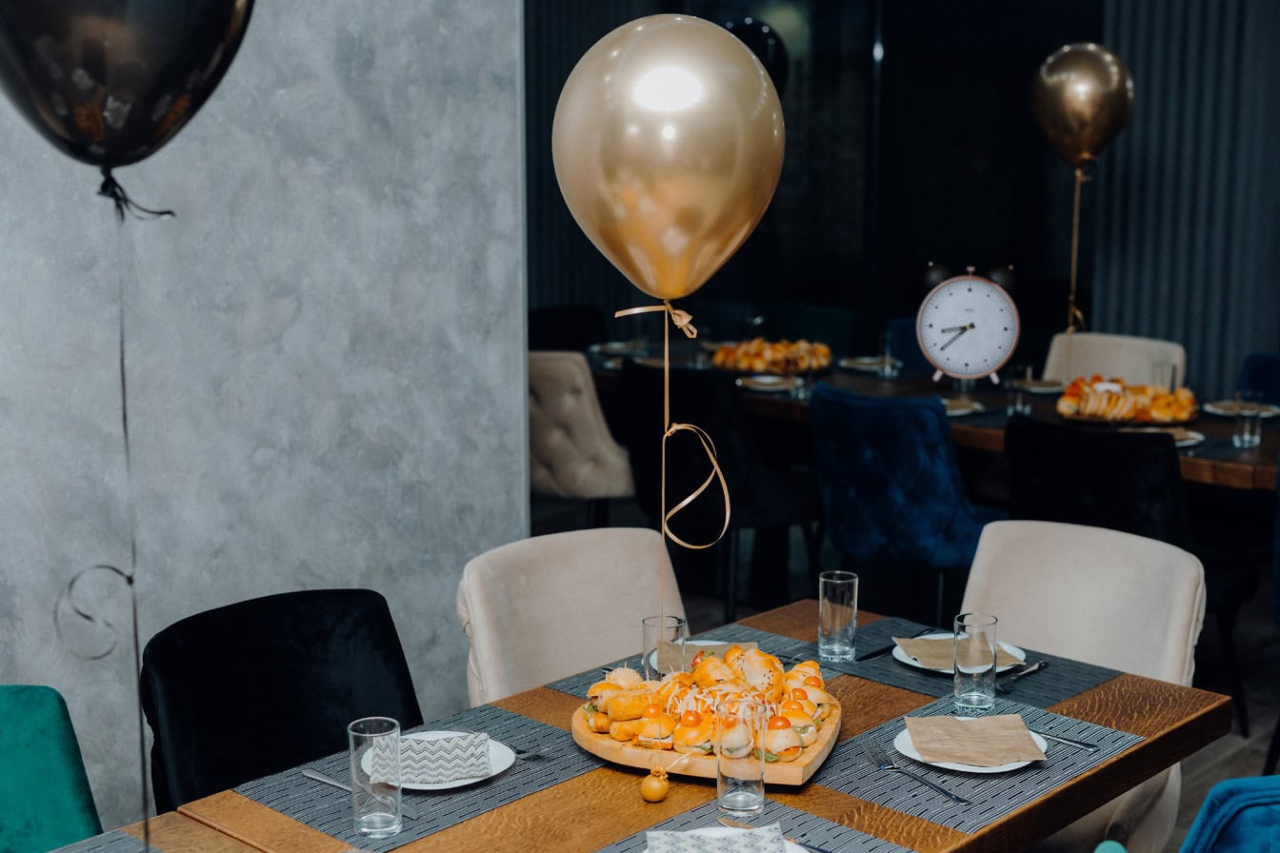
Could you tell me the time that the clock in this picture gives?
8:38
